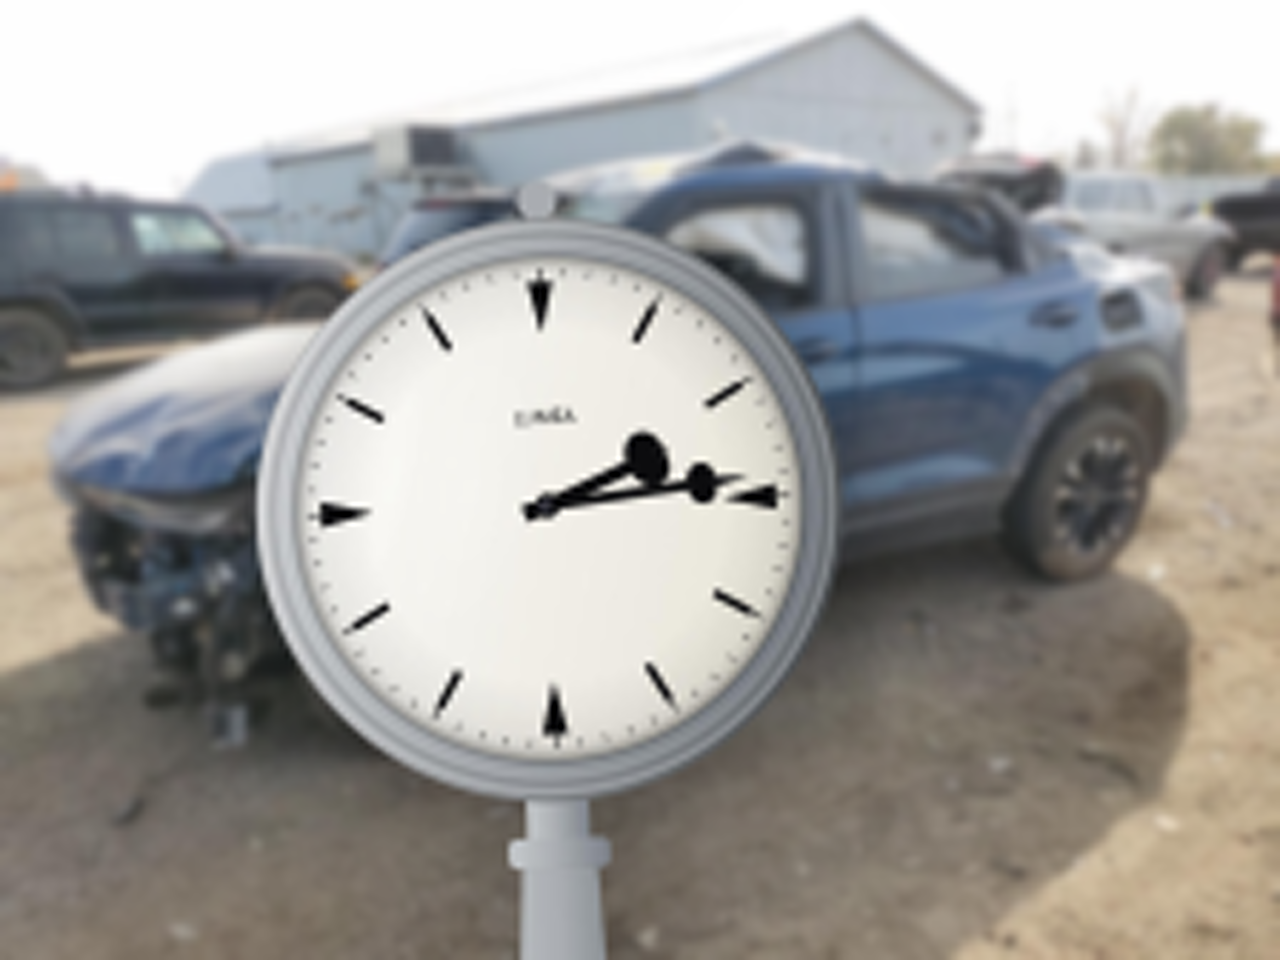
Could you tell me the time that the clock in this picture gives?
2:14
